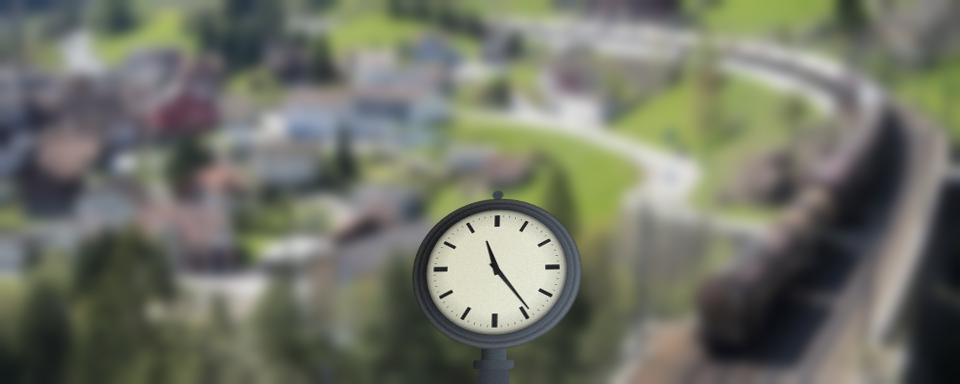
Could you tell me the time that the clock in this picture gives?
11:24
